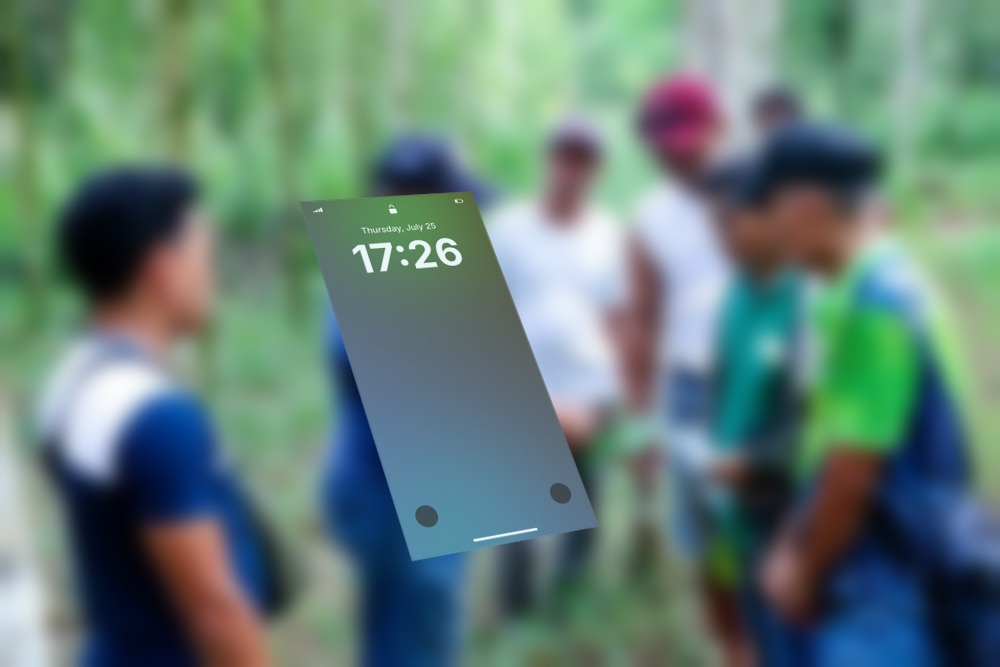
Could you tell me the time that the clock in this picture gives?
17:26
